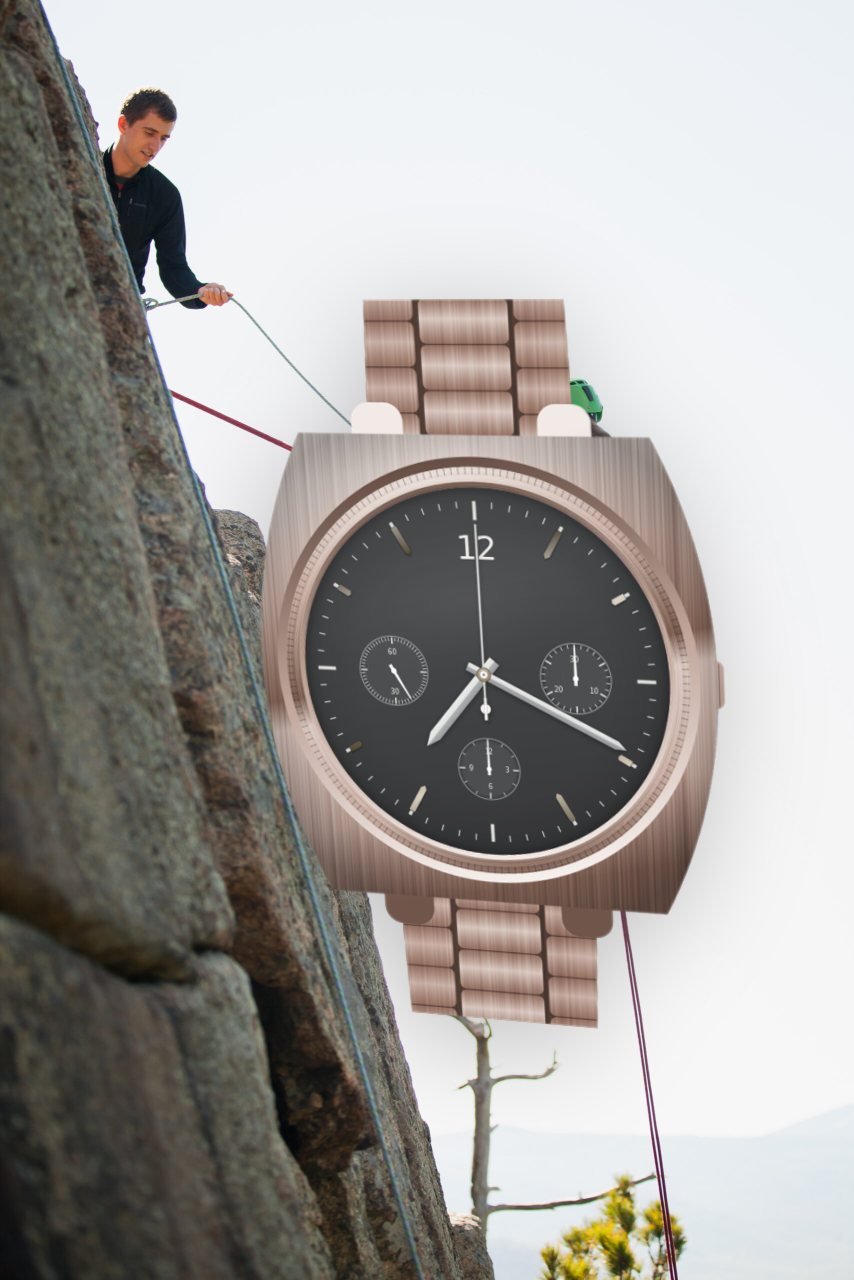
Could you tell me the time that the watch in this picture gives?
7:19:25
